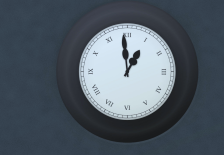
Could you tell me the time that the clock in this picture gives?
12:59
